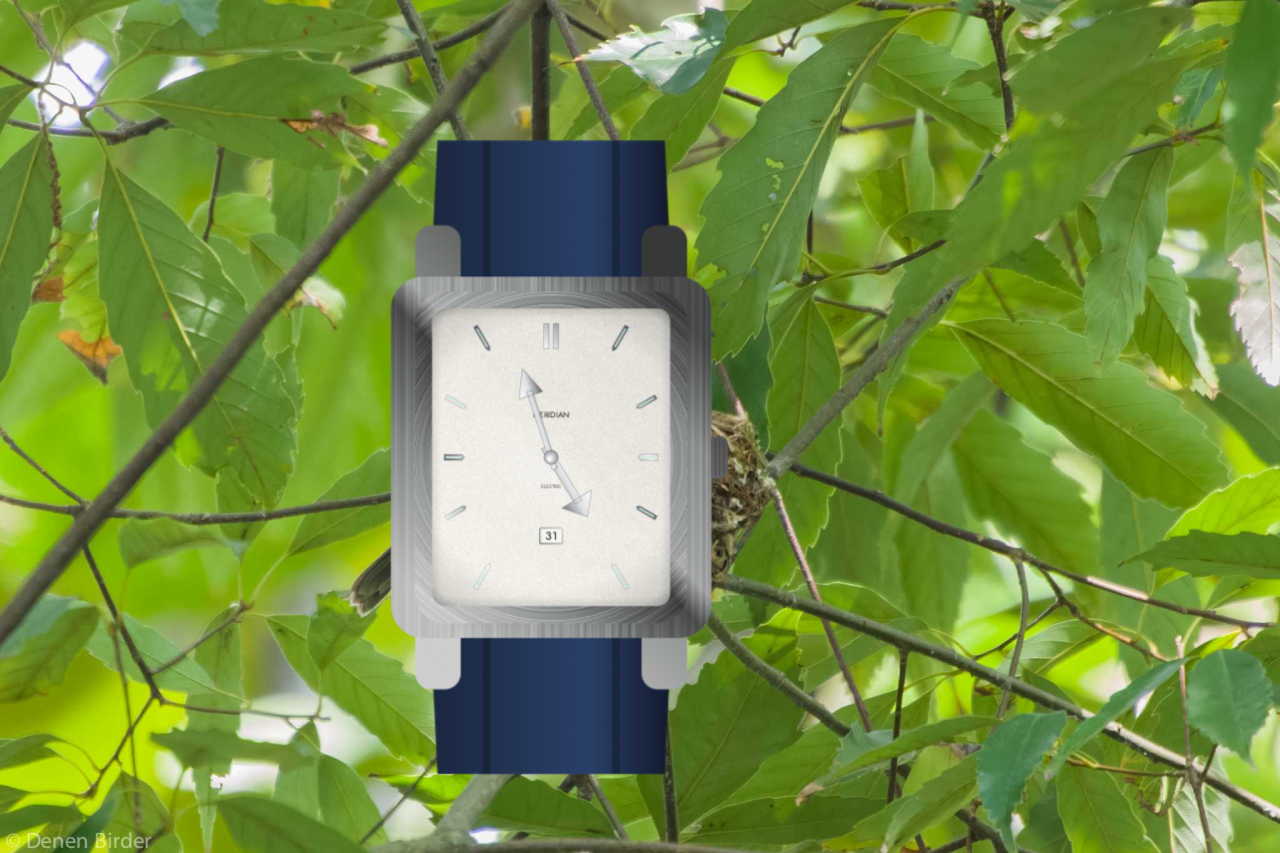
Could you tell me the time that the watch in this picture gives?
4:57
